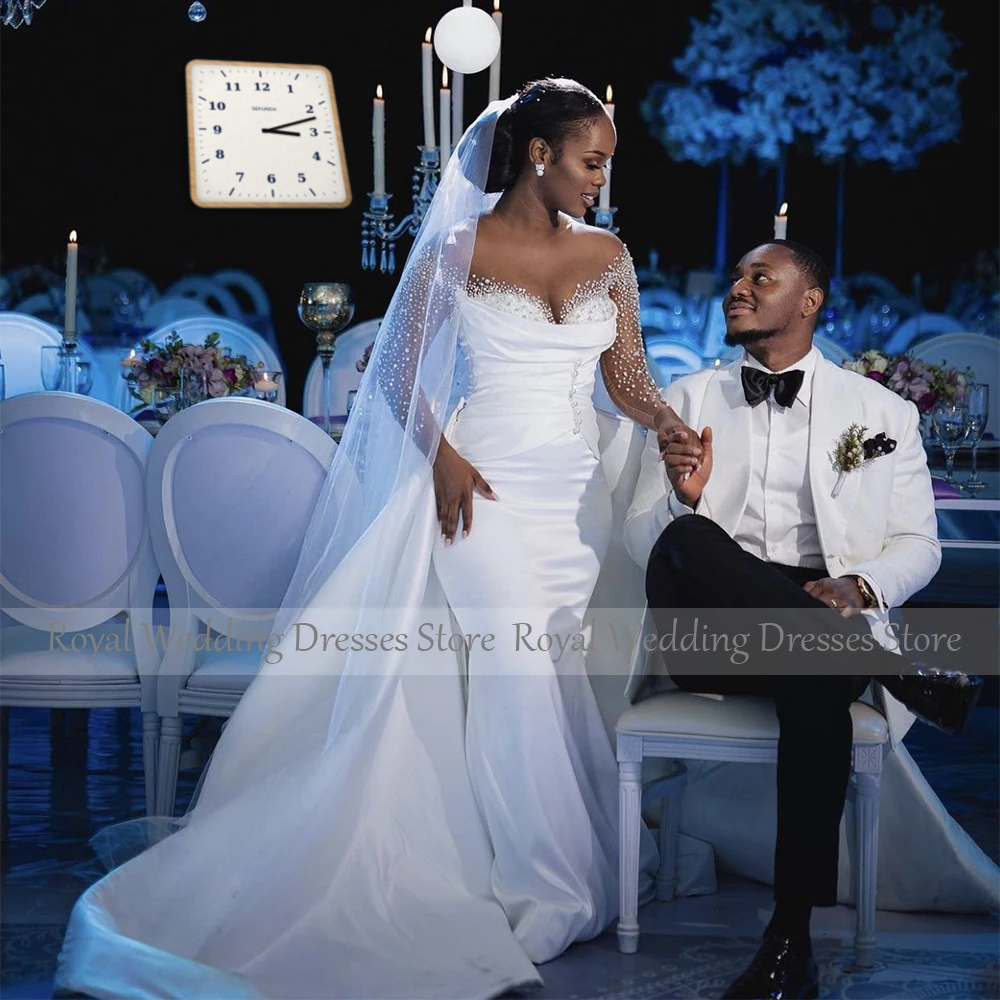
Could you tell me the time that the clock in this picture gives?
3:12
